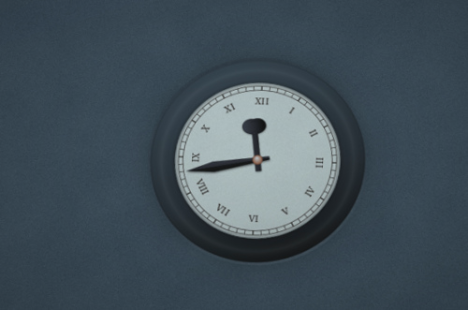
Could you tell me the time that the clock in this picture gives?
11:43
